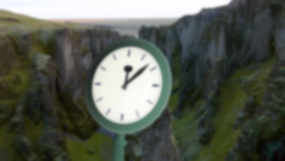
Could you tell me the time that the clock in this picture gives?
12:08
